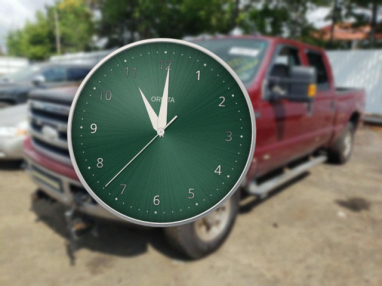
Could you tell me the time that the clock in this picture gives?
11:00:37
